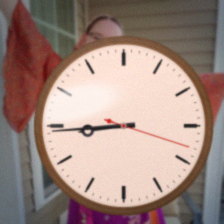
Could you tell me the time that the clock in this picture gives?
8:44:18
